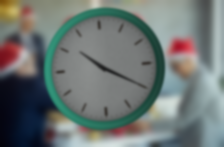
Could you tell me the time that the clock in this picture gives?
10:20
